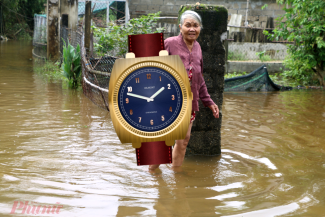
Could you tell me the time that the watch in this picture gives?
1:48
